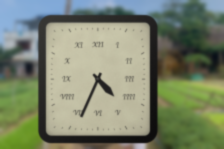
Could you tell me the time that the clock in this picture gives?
4:34
